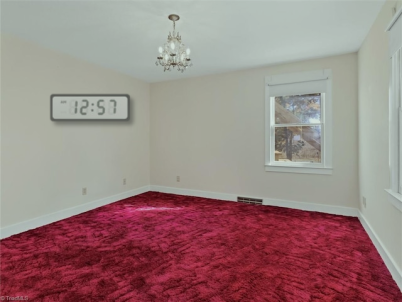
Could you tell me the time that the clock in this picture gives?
12:57
